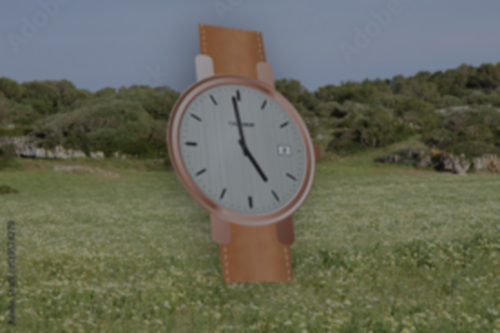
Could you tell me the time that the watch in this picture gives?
4:59
